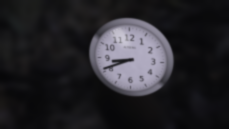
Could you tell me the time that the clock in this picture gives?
8:41
